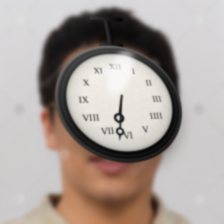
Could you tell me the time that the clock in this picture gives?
6:32
